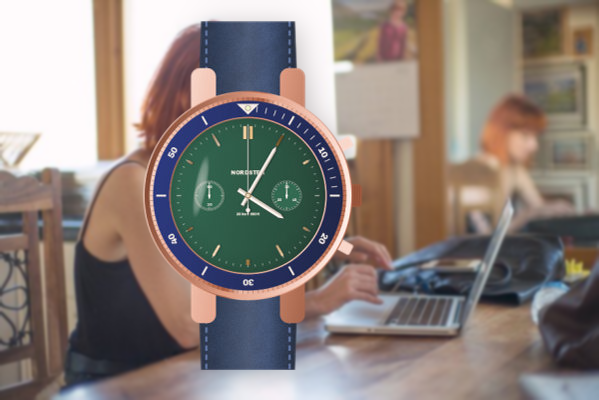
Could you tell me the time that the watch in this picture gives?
4:05
